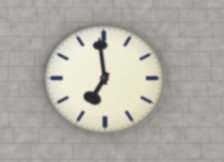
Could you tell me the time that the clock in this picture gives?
6:59
